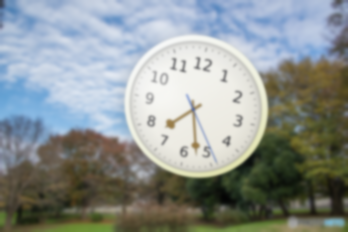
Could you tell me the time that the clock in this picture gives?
7:27:24
